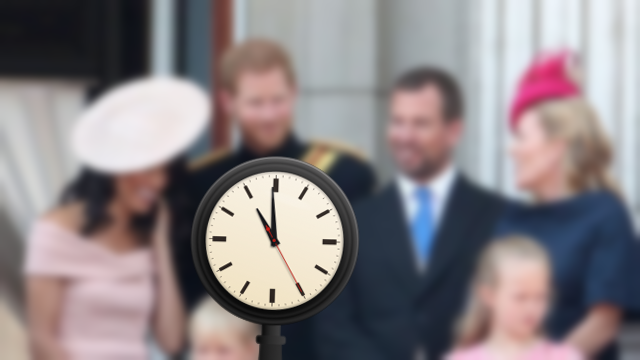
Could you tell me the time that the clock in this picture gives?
10:59:25
